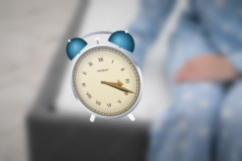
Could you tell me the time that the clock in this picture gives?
3:19
